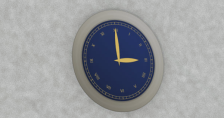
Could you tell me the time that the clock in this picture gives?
3:00
